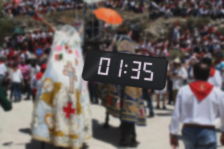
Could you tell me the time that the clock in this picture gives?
1:35
